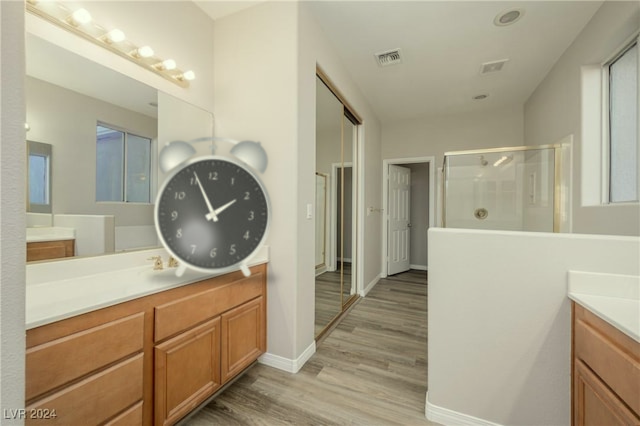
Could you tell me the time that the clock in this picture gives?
1:56
